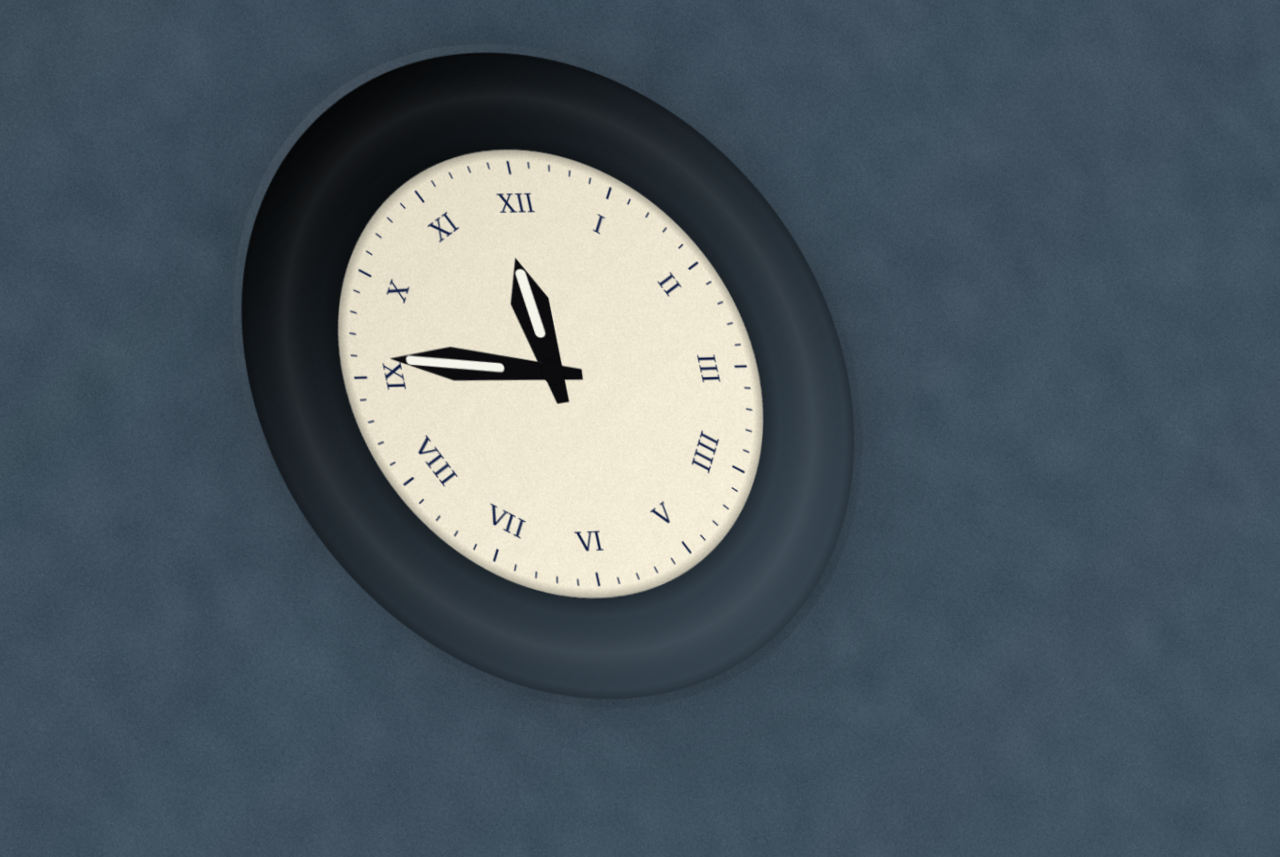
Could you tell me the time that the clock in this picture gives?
11:46
